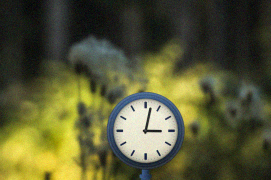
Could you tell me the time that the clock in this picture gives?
3:02
